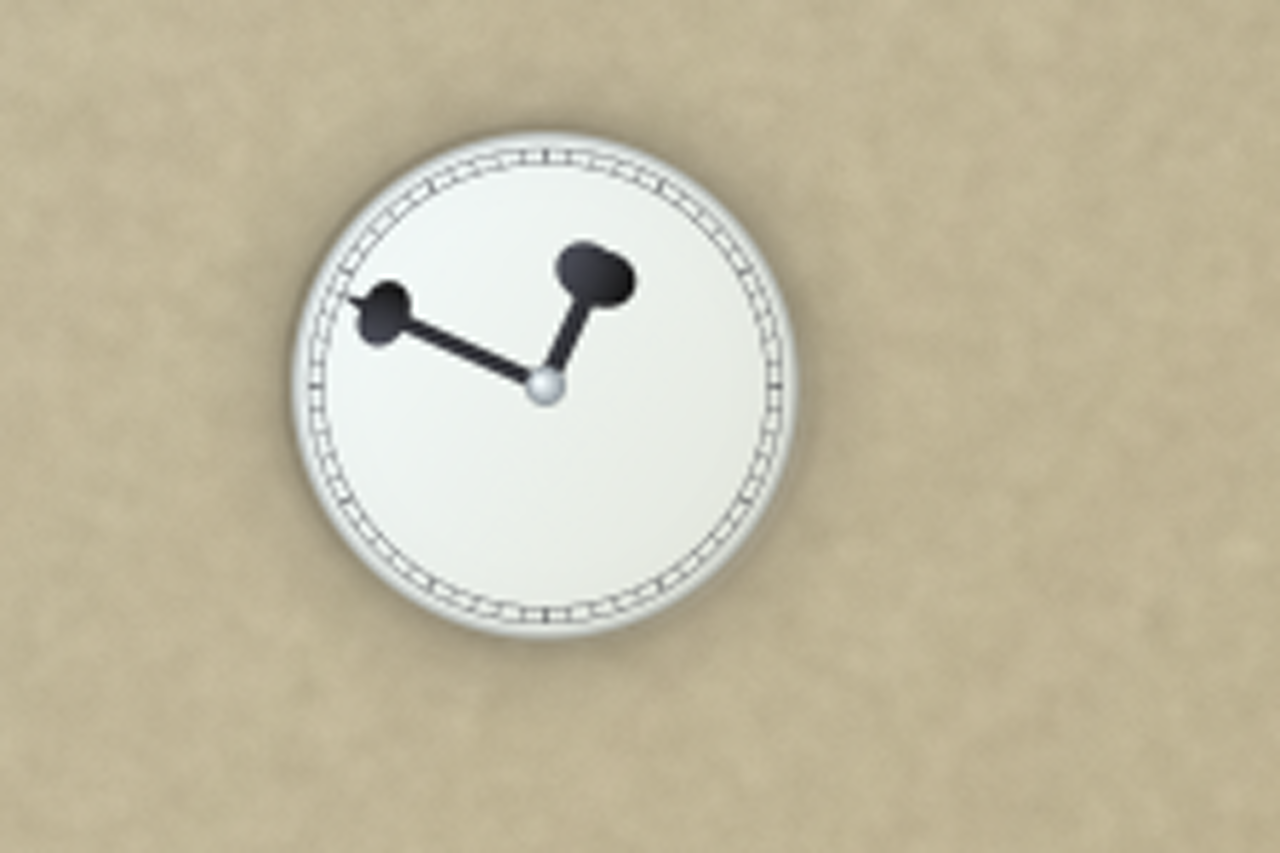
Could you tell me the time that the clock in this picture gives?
12:49
